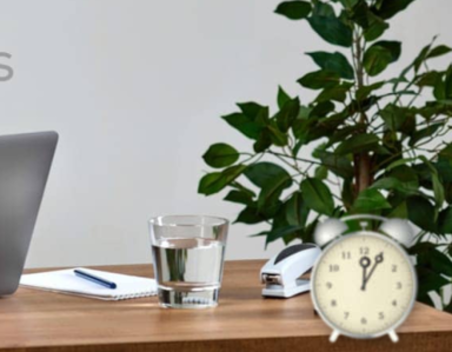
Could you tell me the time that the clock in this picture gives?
12:05
